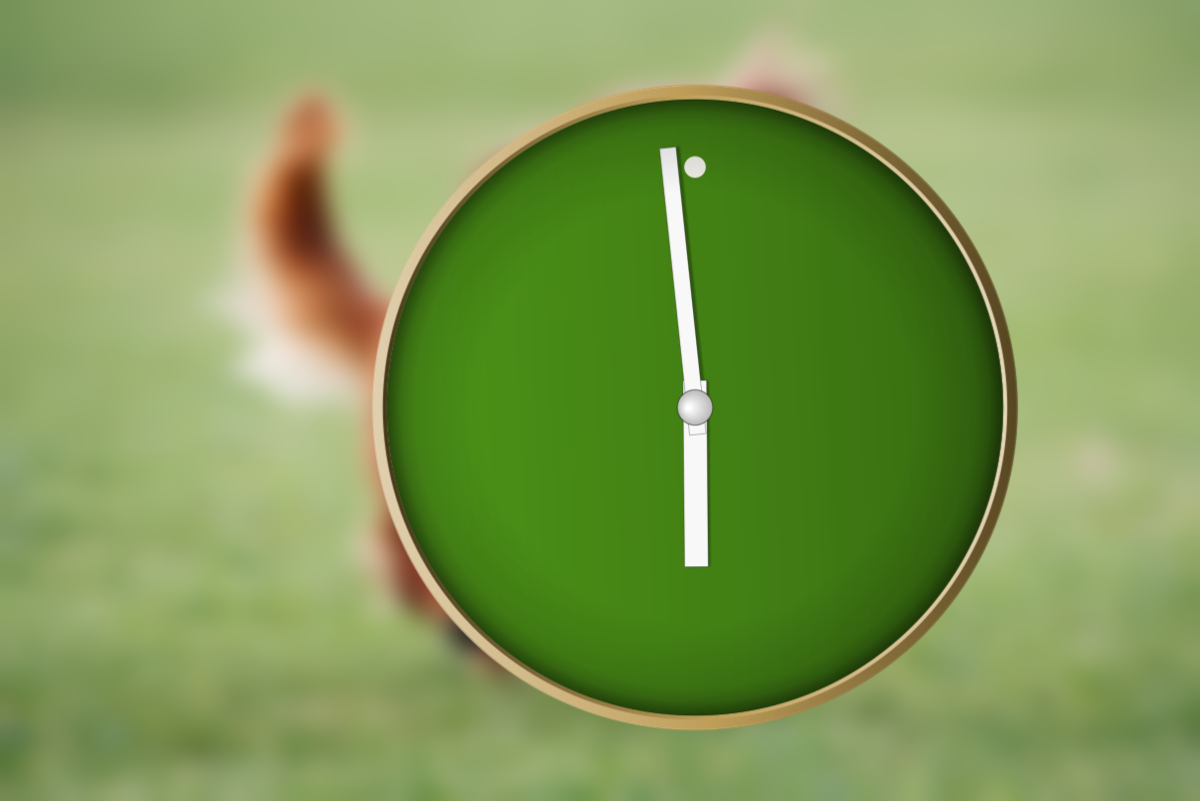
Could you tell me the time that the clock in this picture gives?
5:59
